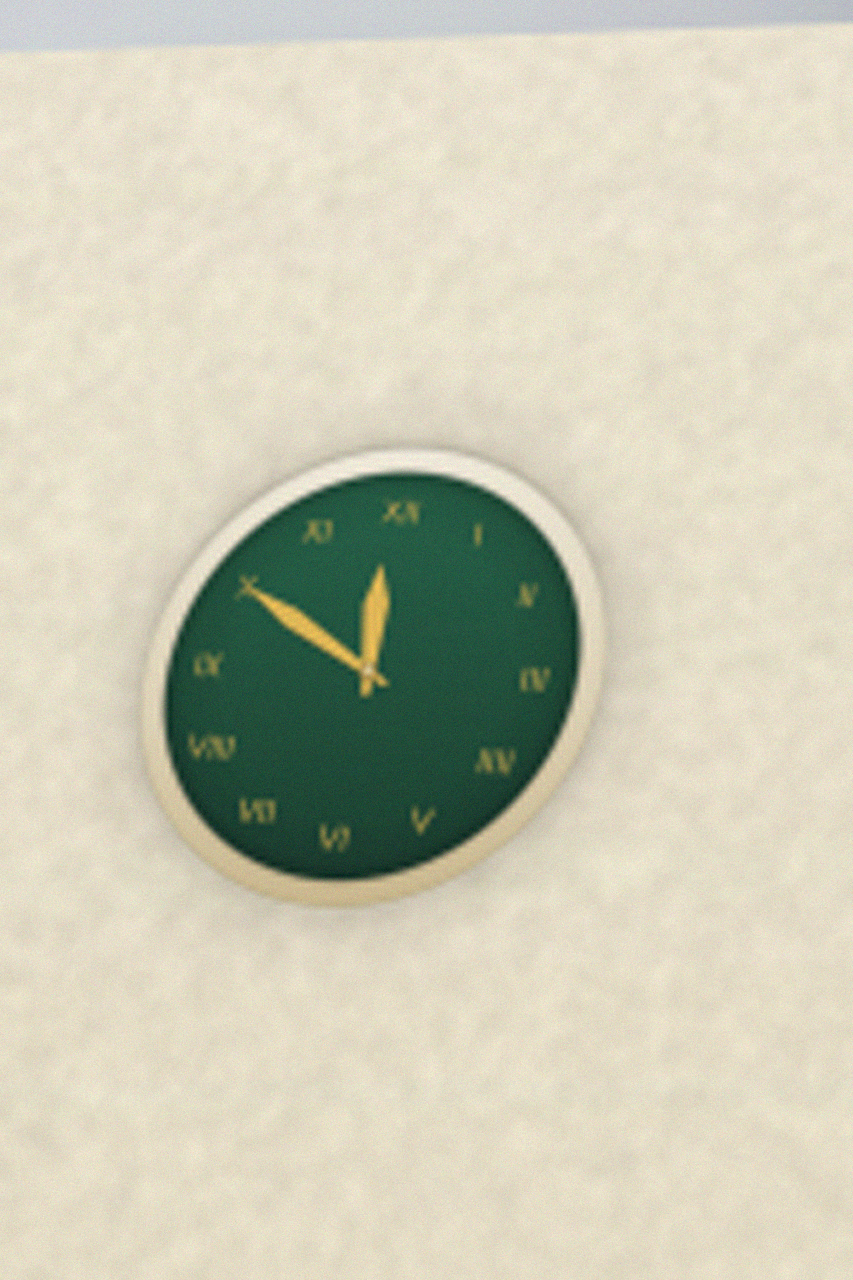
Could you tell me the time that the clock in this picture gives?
11:50
